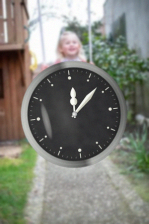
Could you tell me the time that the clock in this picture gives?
12:08
